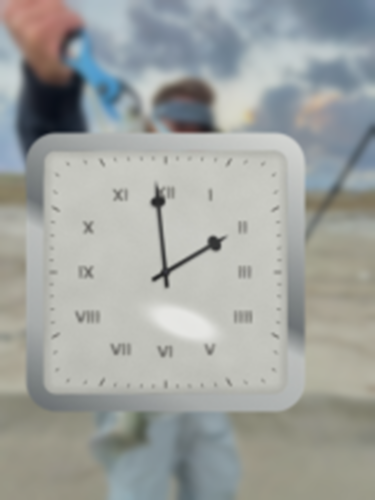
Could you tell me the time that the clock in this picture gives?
1:59
